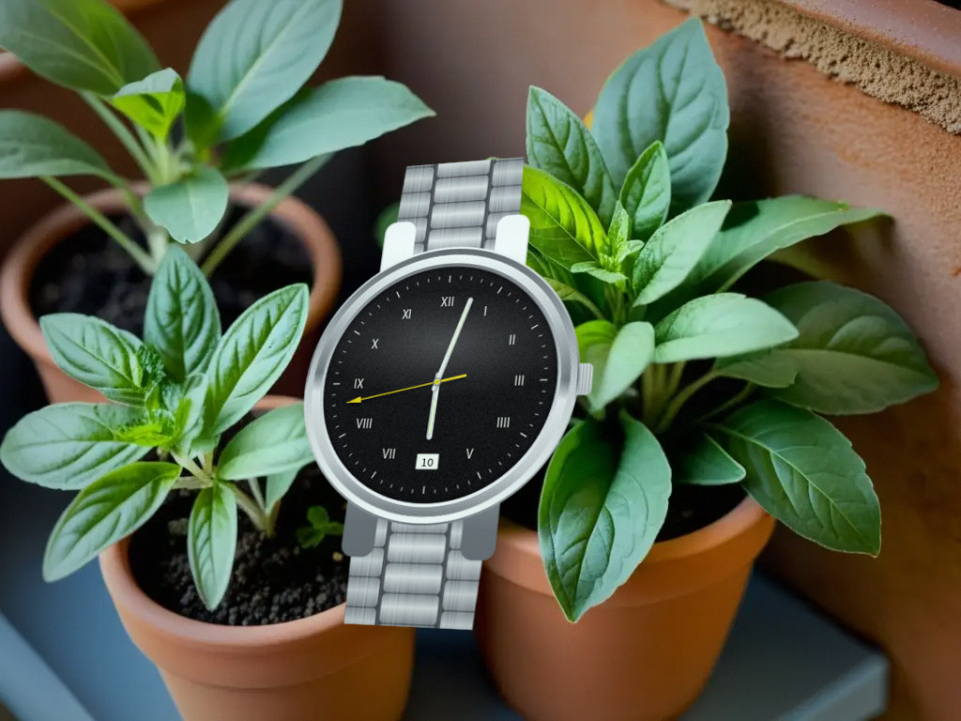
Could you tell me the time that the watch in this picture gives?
6:02:43
